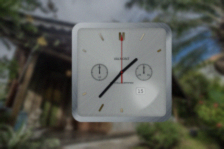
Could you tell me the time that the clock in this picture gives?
1:37
